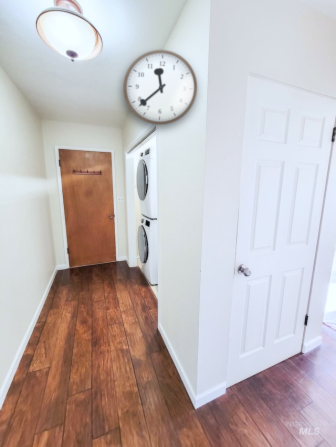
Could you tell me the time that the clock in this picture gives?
11:38
